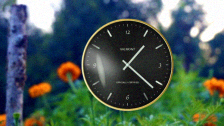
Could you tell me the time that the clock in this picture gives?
1:22
